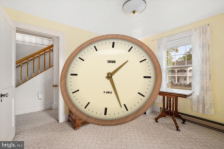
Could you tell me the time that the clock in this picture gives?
1:26
